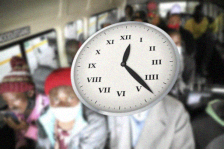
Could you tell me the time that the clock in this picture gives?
12:23
